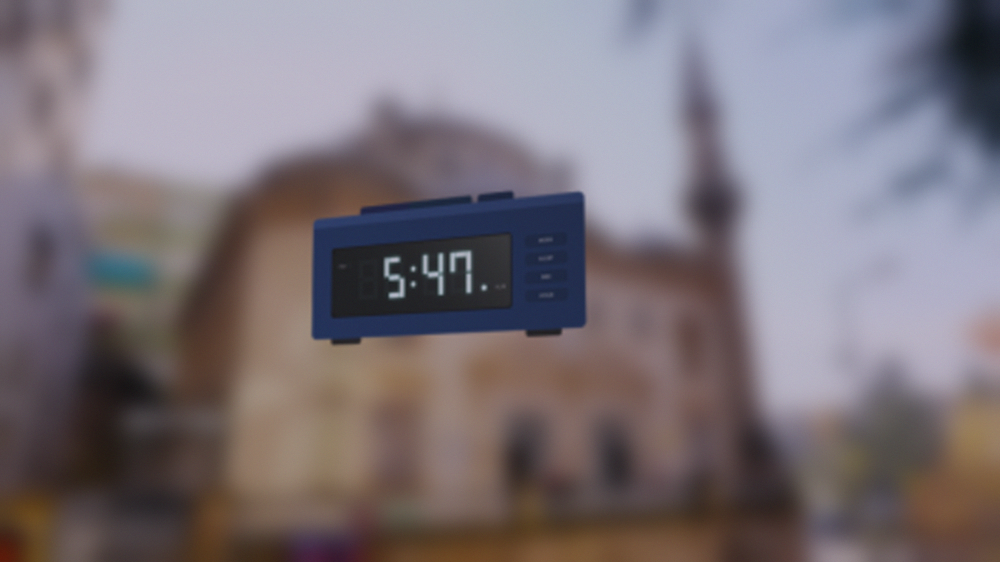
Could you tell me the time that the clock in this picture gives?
5:47
